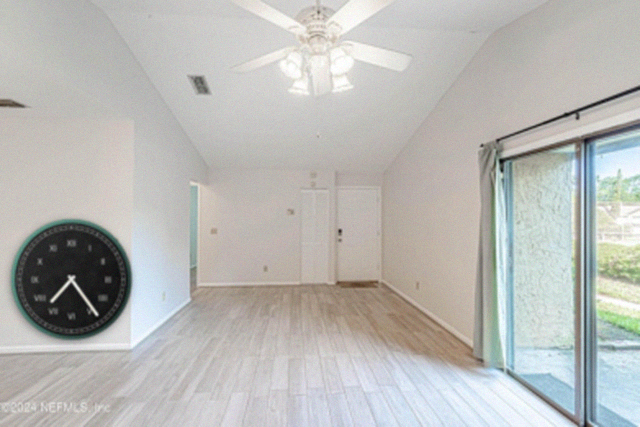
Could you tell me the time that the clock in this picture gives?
7:24
